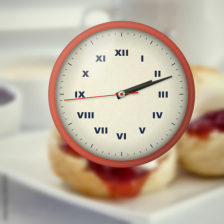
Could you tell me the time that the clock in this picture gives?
2:11:44
